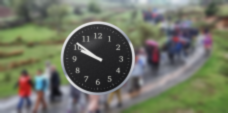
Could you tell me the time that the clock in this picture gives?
9:51
